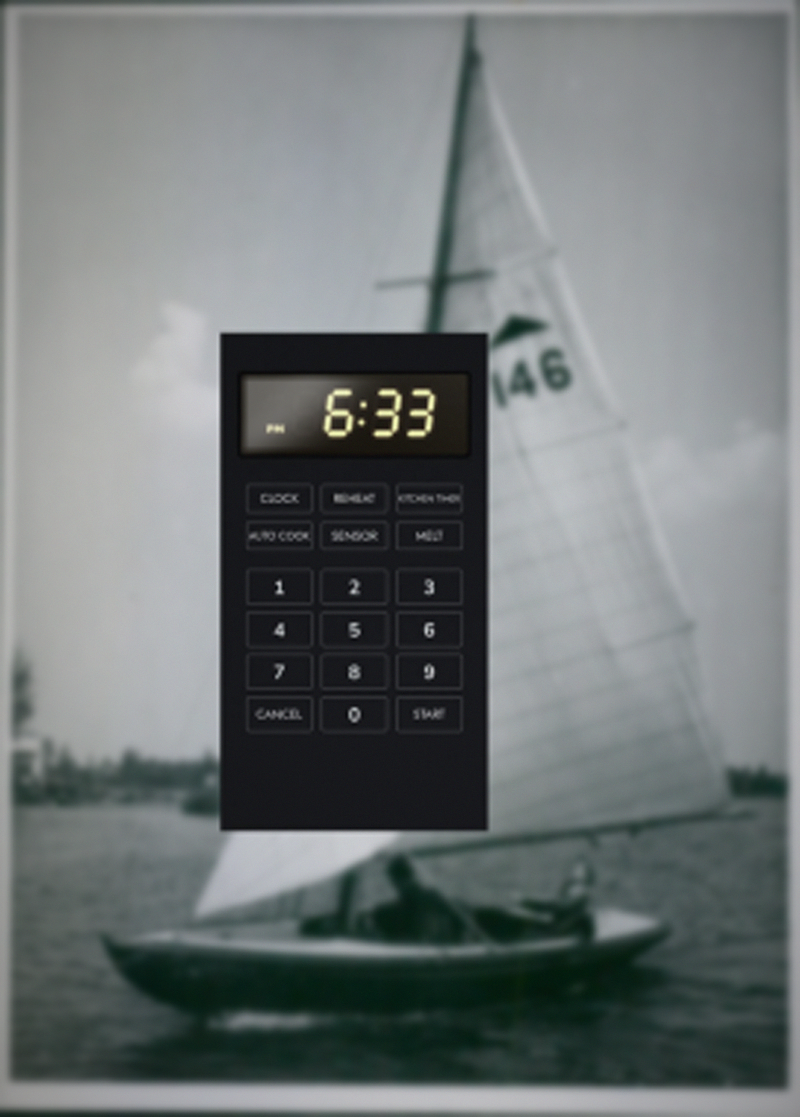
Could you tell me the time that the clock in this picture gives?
6:33
